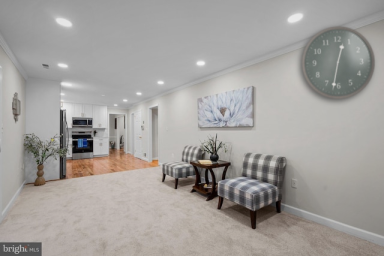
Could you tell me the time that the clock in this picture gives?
12:32
